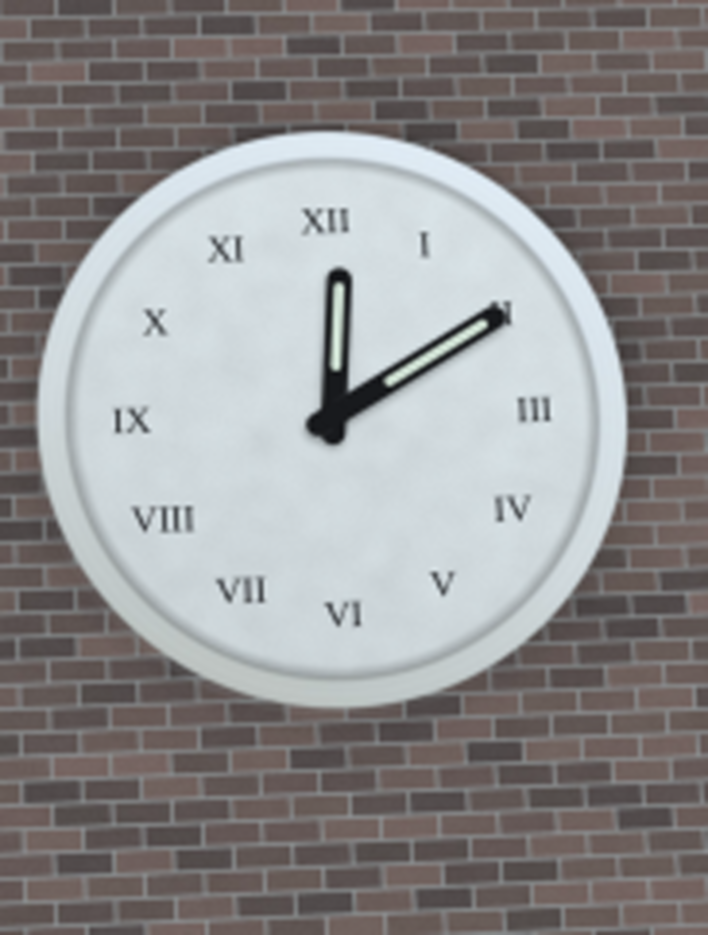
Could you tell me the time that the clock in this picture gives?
12:10
